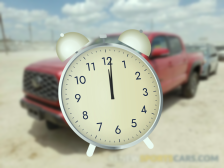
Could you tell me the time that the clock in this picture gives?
12:01
